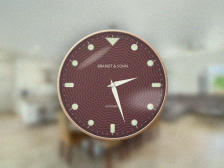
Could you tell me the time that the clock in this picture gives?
2:27
